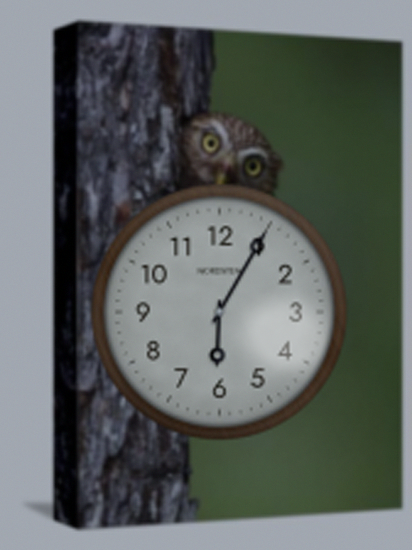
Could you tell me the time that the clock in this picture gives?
6:05
